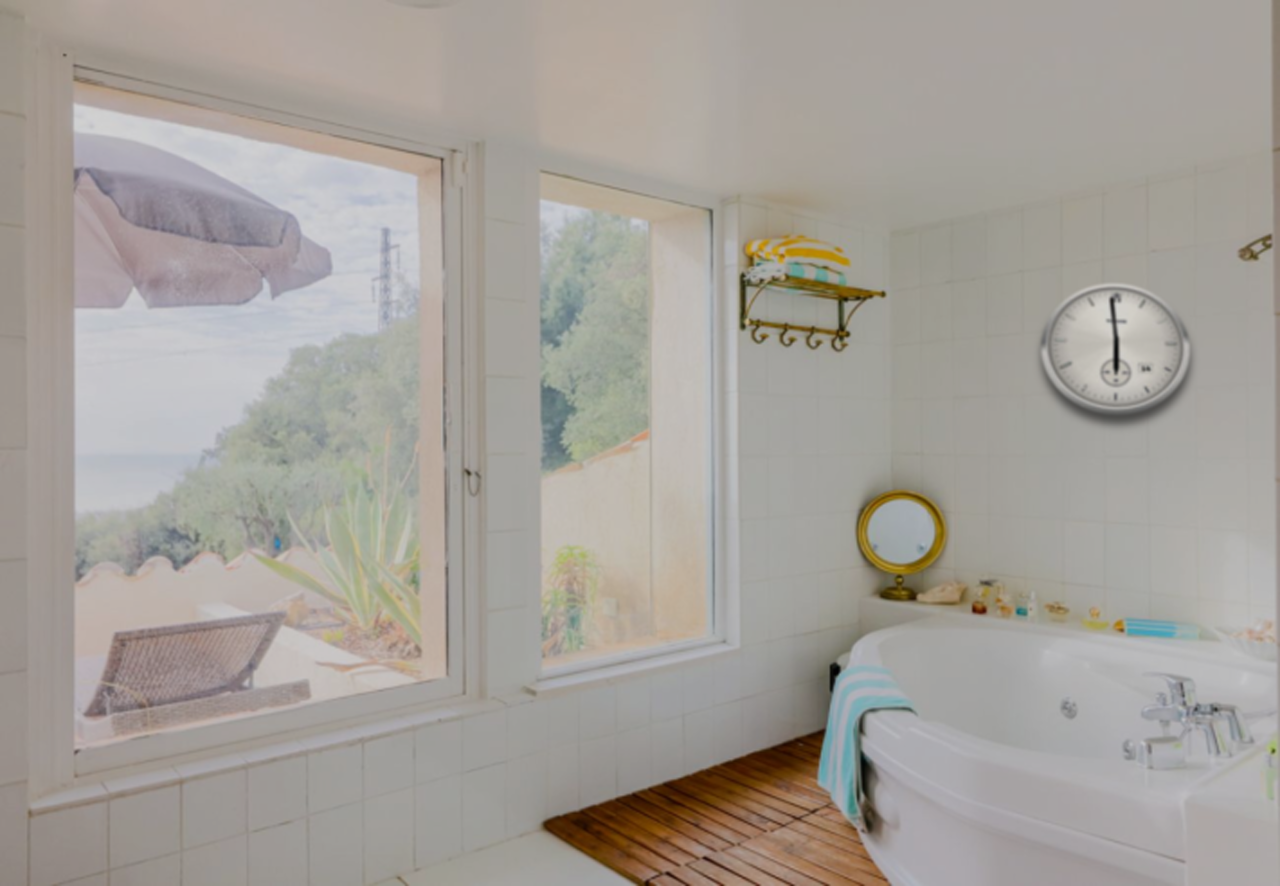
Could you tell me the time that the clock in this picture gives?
5:59
